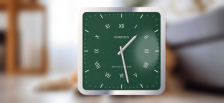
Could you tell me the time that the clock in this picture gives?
1:28
